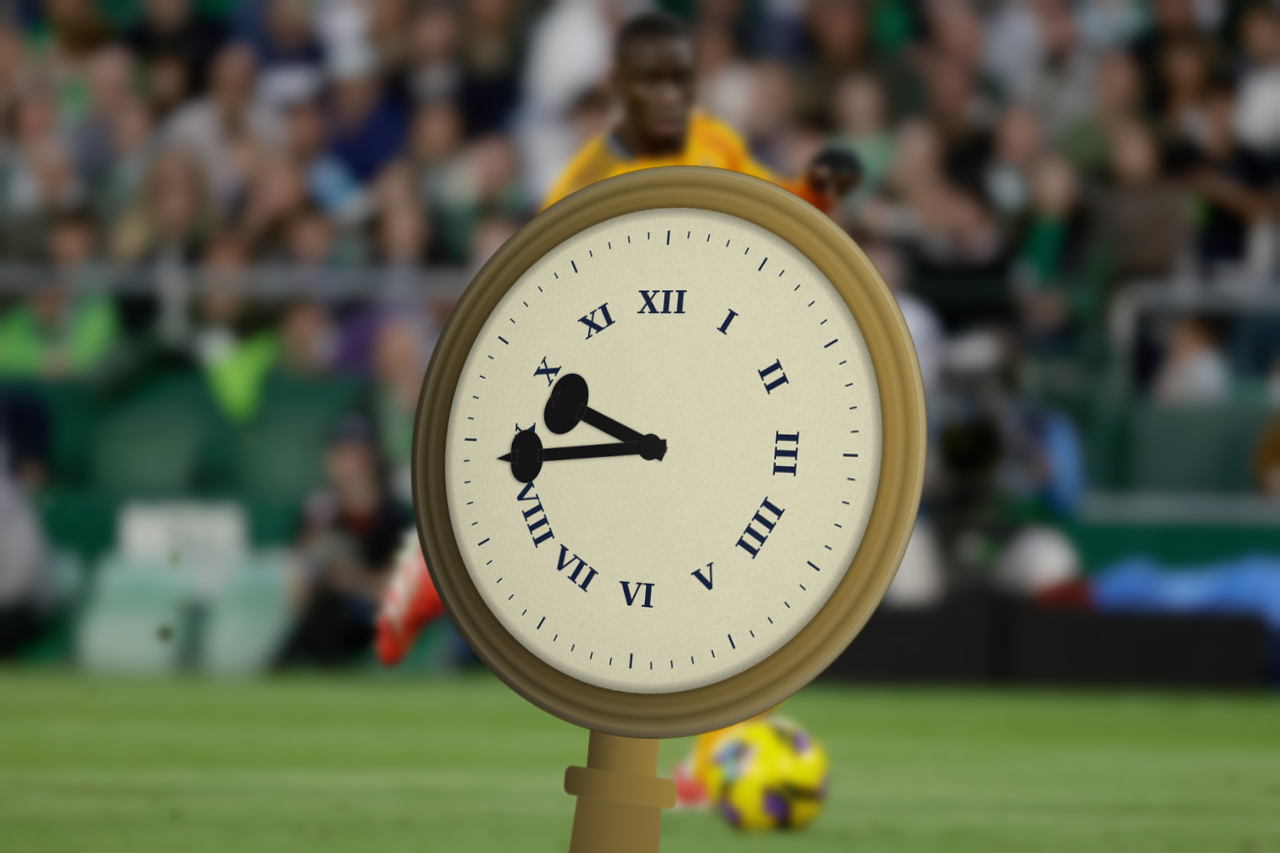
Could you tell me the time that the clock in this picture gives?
9:44
